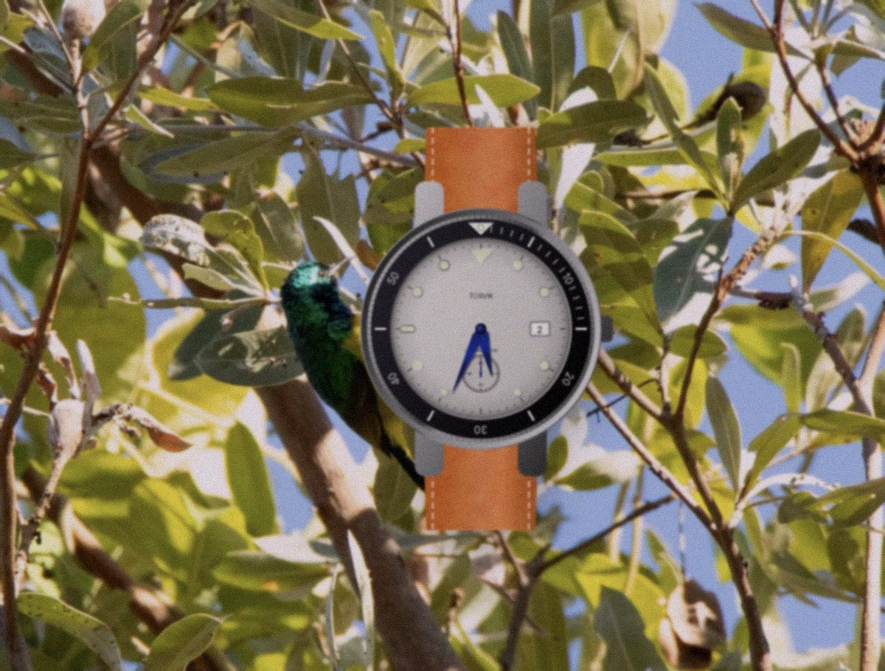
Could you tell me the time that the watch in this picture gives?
5:34
